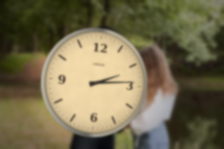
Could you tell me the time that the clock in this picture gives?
2:14
